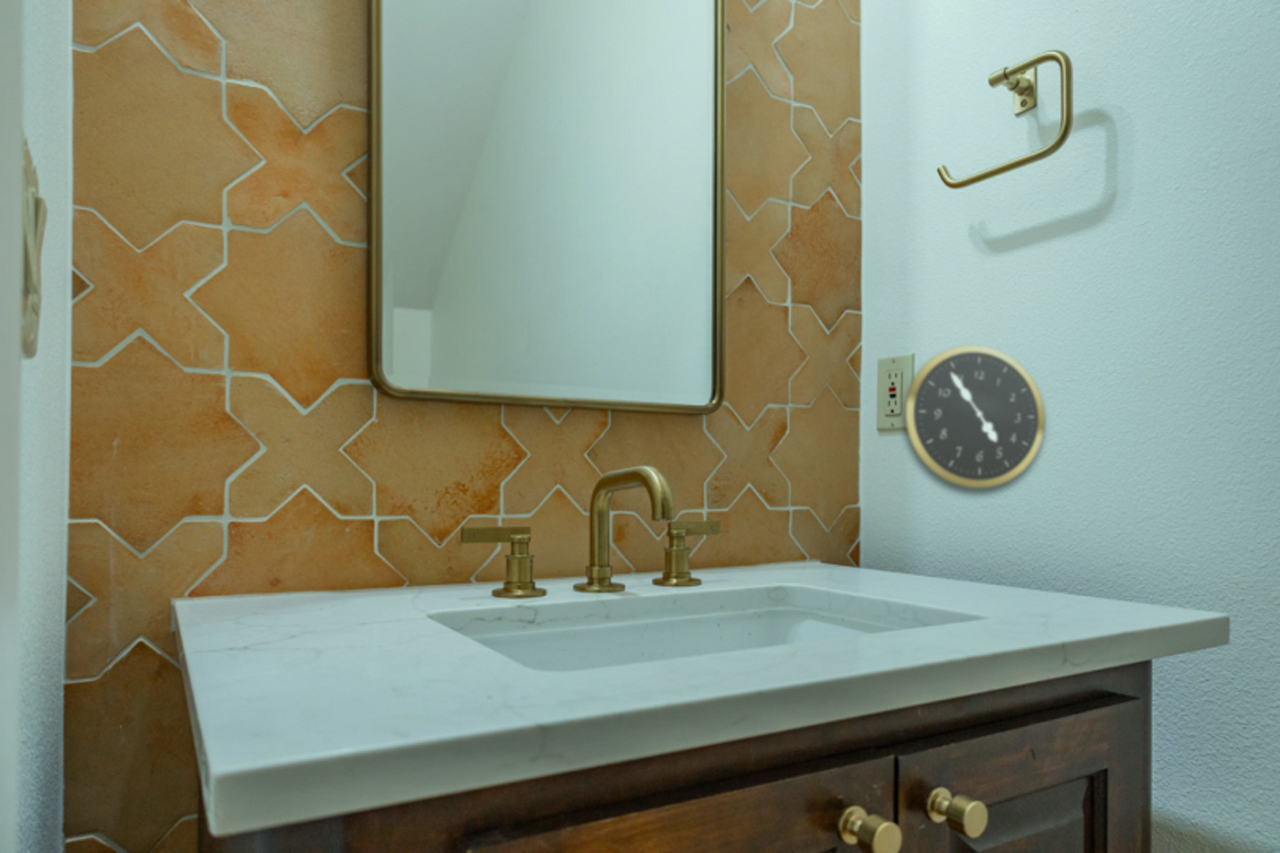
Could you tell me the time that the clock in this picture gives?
4:54
